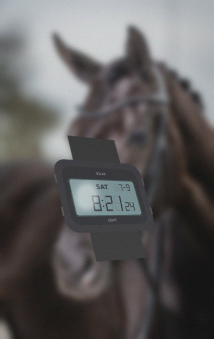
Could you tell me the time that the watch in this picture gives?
8:21:24
